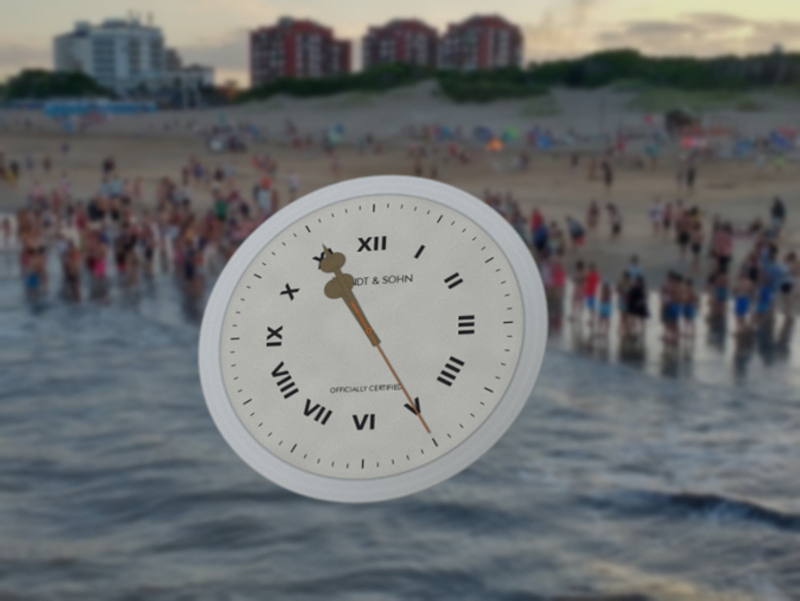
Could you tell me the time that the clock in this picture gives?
10:55:25
